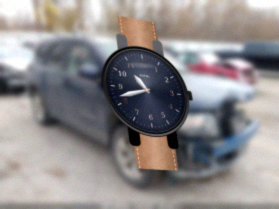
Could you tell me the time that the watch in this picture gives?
10:42
